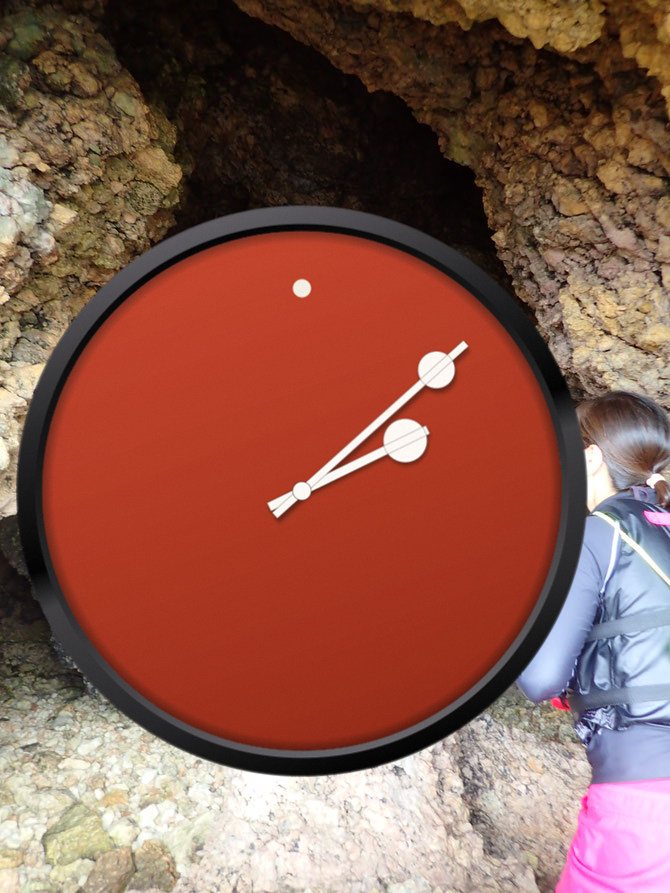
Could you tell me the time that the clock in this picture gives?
2:08
